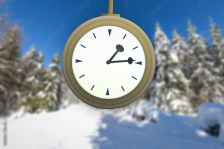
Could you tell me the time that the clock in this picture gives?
1:14
